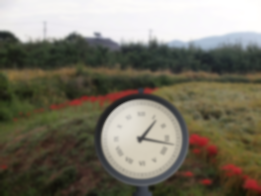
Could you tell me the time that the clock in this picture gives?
1:17
